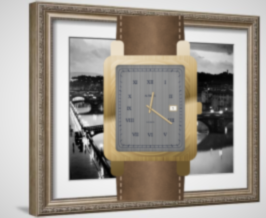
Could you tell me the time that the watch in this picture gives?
12:21
